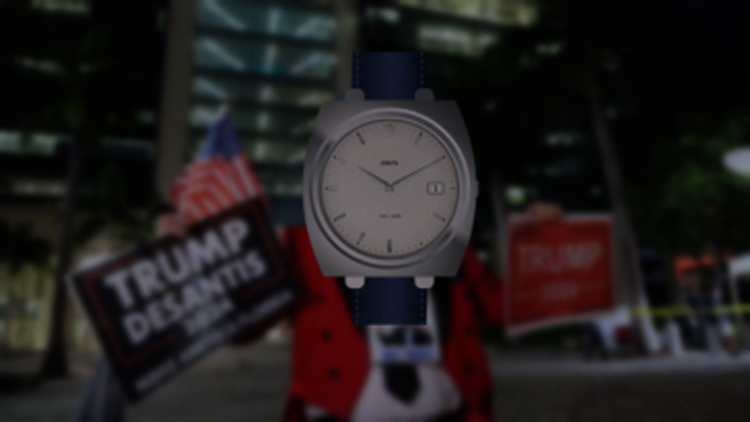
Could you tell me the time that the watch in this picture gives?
10:10
